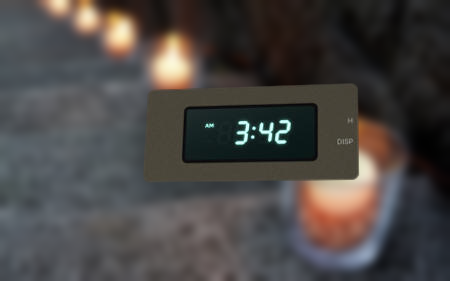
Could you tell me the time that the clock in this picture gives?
3:42
